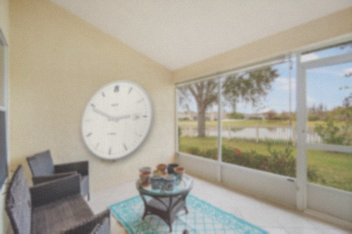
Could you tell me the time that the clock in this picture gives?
2:49
